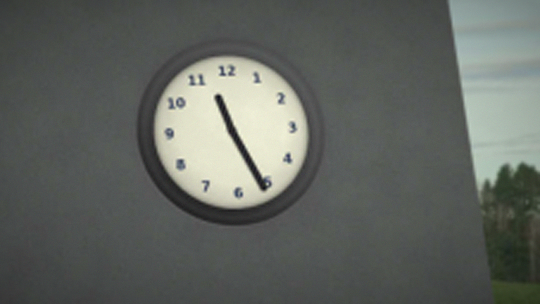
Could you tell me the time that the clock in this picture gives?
11:26
